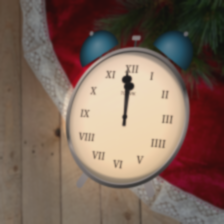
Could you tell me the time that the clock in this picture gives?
11:59
